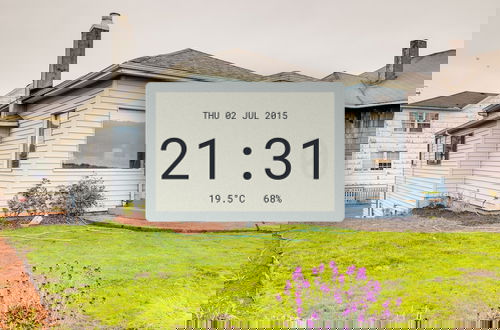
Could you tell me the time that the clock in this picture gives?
21:31
